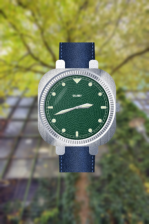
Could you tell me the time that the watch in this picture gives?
2:42
